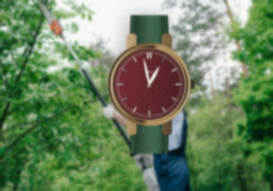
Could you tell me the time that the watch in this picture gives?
12:58
